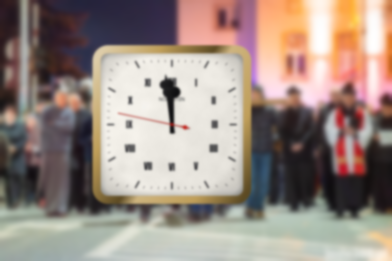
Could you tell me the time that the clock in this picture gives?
11:58:47
